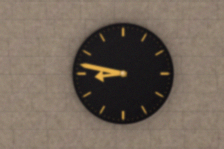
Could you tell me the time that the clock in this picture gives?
8:47
